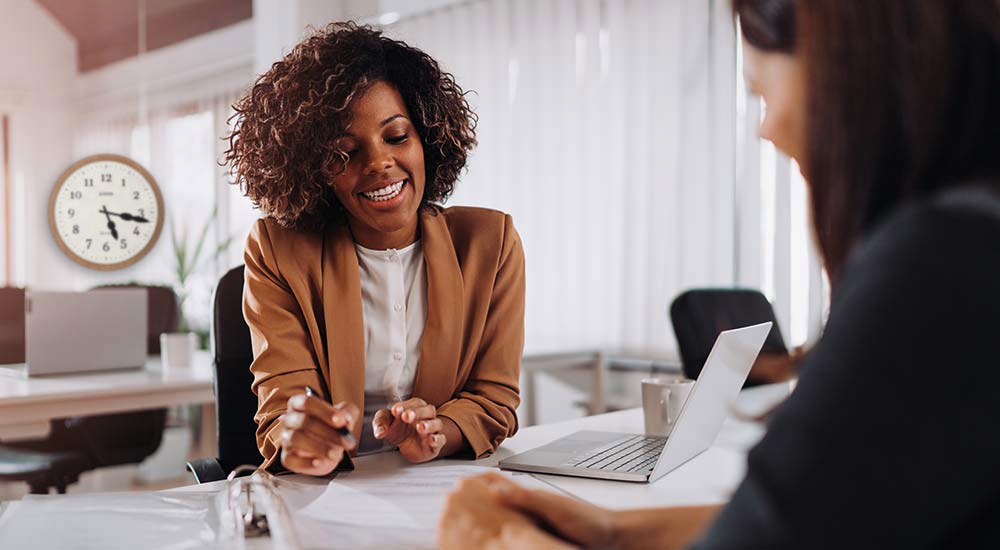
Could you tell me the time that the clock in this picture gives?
5:17
